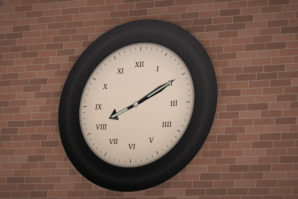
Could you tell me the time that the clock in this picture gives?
8:10
